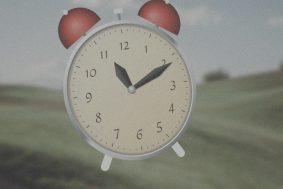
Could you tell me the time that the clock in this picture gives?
11:11
